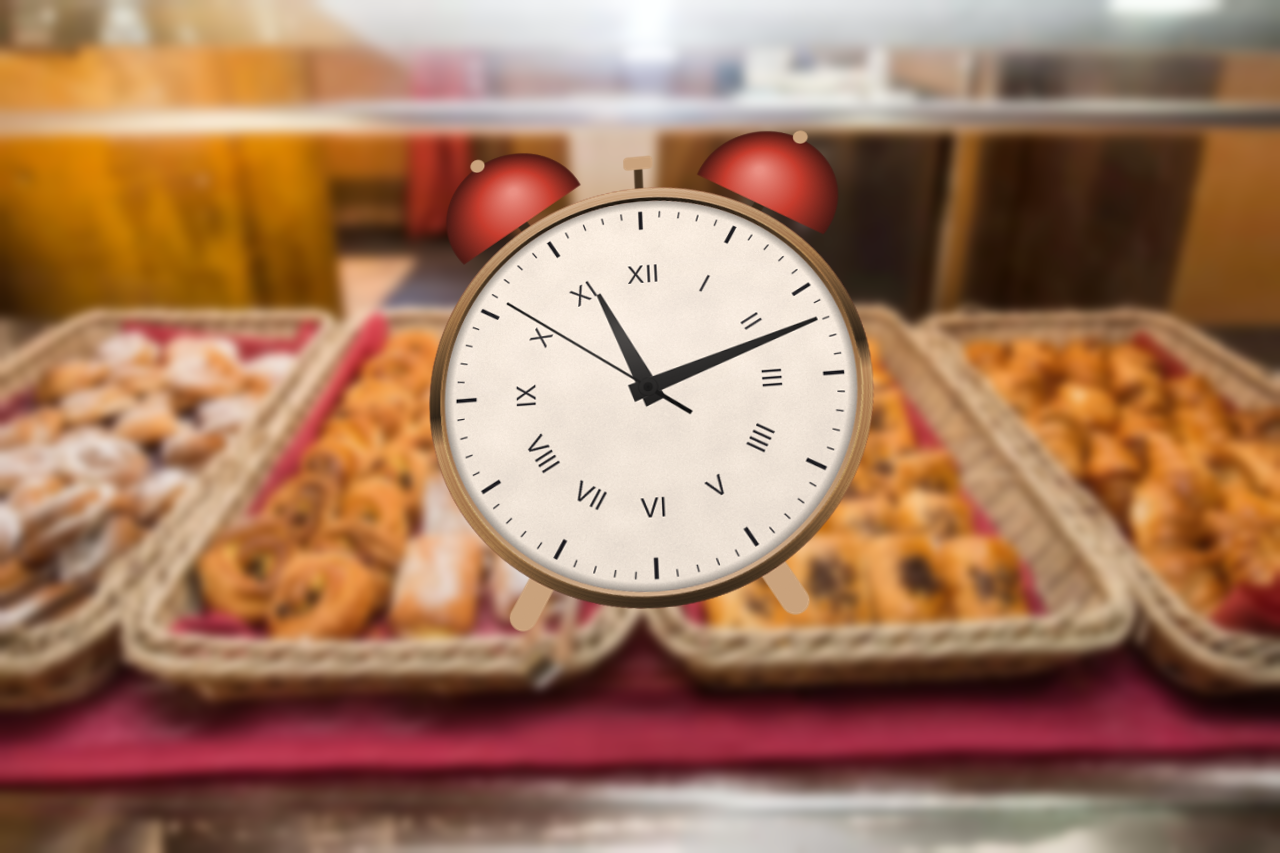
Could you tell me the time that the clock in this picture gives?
11:11:51
